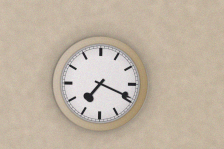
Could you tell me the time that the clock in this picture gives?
7:19
